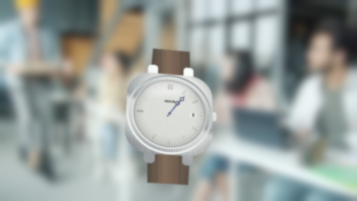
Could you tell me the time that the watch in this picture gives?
1:06
